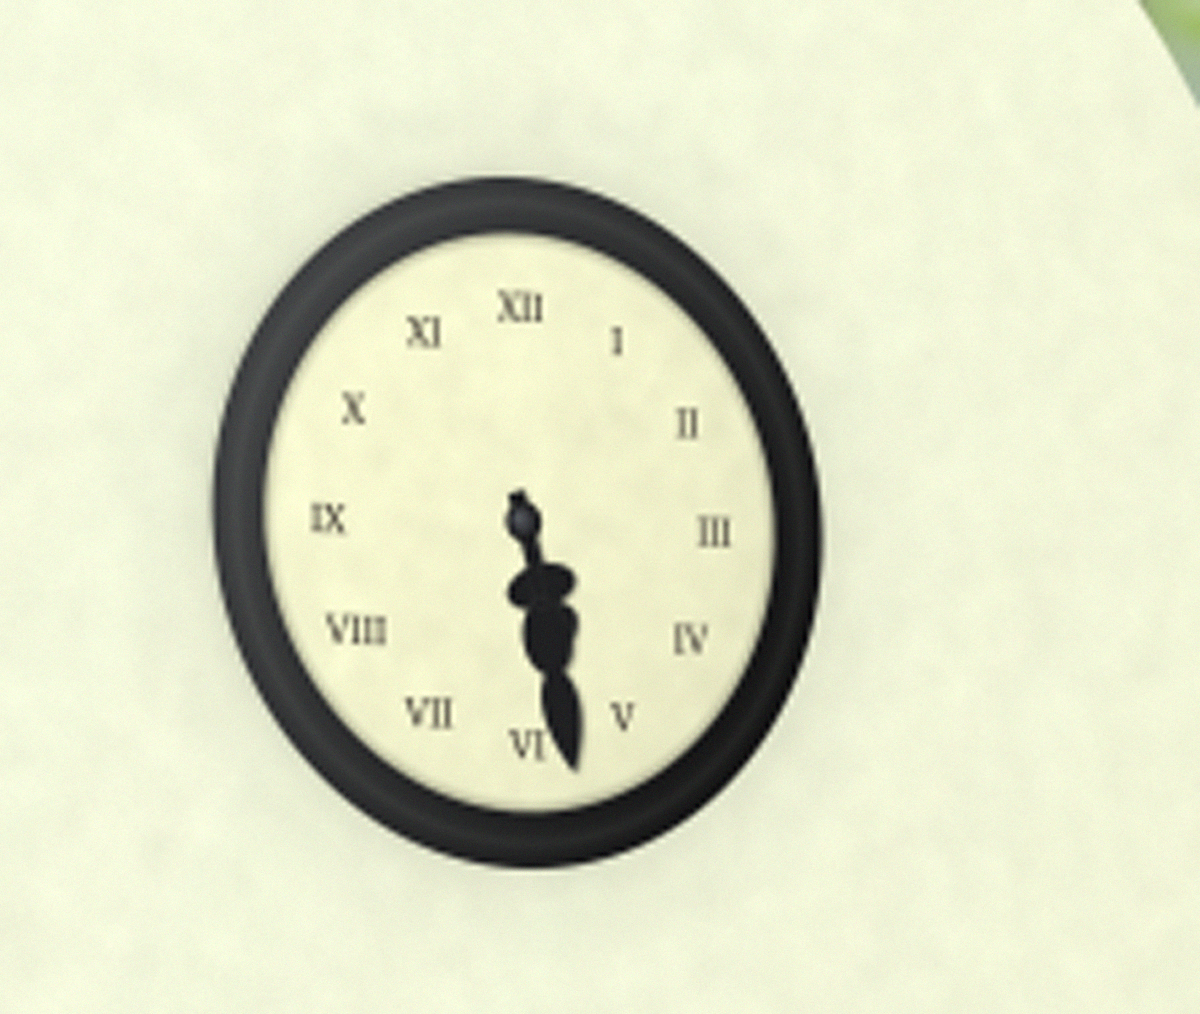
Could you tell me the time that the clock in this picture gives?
5:28
